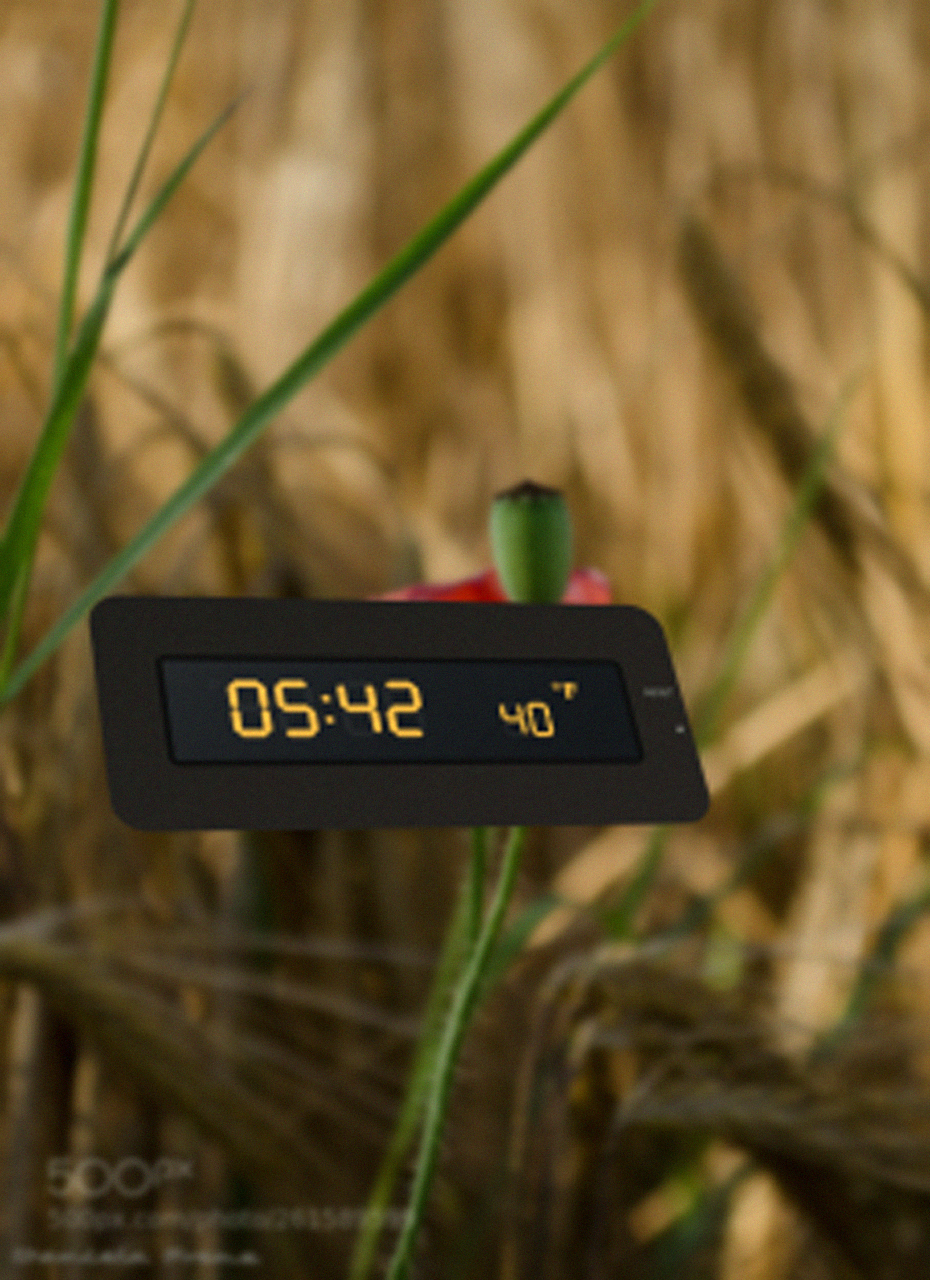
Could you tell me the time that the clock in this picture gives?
5:42
